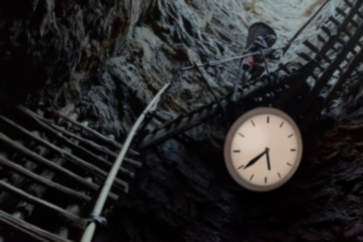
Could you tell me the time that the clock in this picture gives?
5:39
